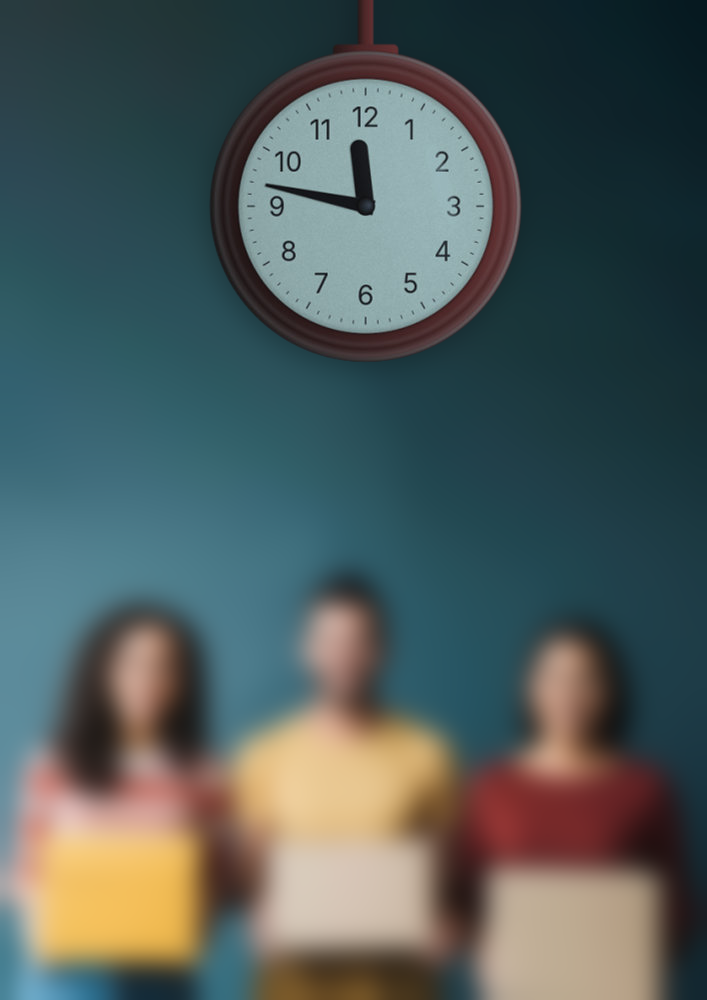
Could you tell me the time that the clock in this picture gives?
11:47
